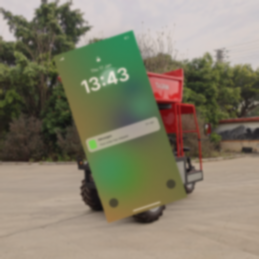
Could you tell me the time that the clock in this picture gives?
13:43
